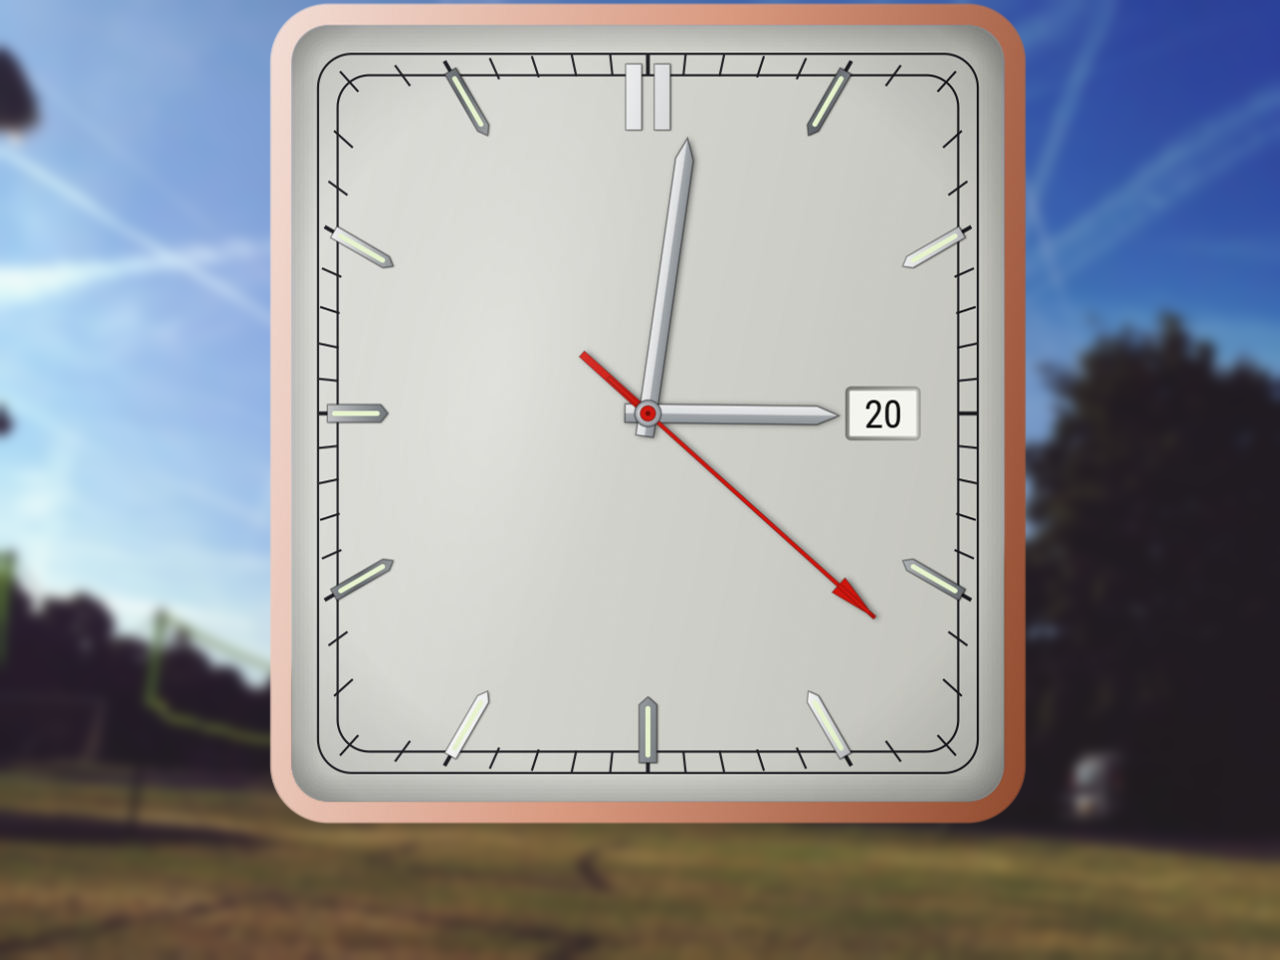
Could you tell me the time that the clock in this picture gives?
3:01:22
